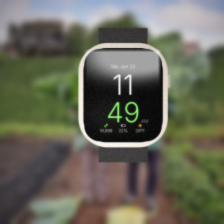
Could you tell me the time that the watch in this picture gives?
11:49
